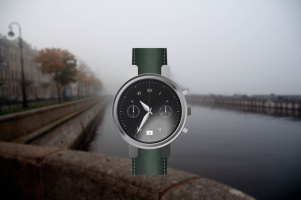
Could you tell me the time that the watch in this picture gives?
10:35
